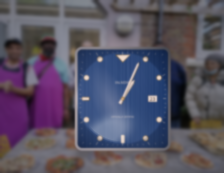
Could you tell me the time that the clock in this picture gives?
1:04
